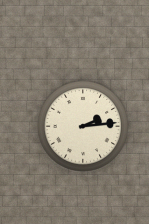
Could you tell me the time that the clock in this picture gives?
2:14
